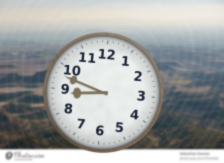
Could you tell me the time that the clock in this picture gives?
8:48
